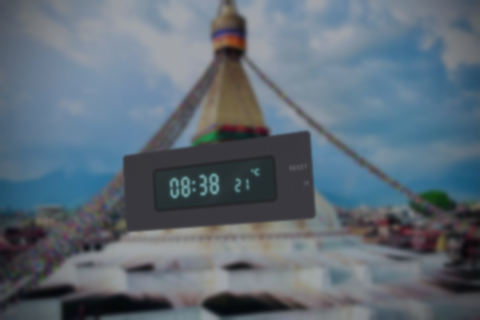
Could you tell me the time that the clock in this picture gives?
8:38
